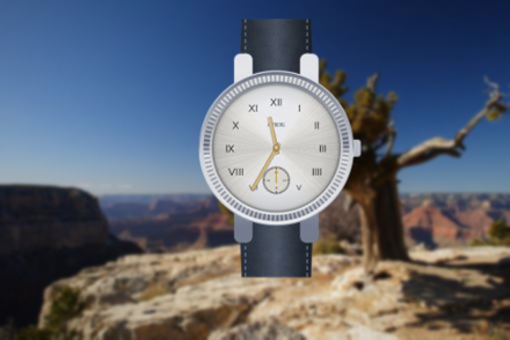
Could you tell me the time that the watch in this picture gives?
11:35
